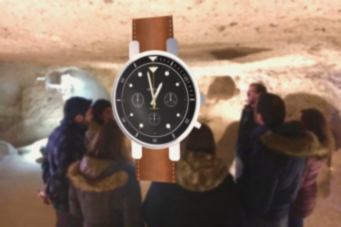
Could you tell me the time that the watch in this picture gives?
12:58
